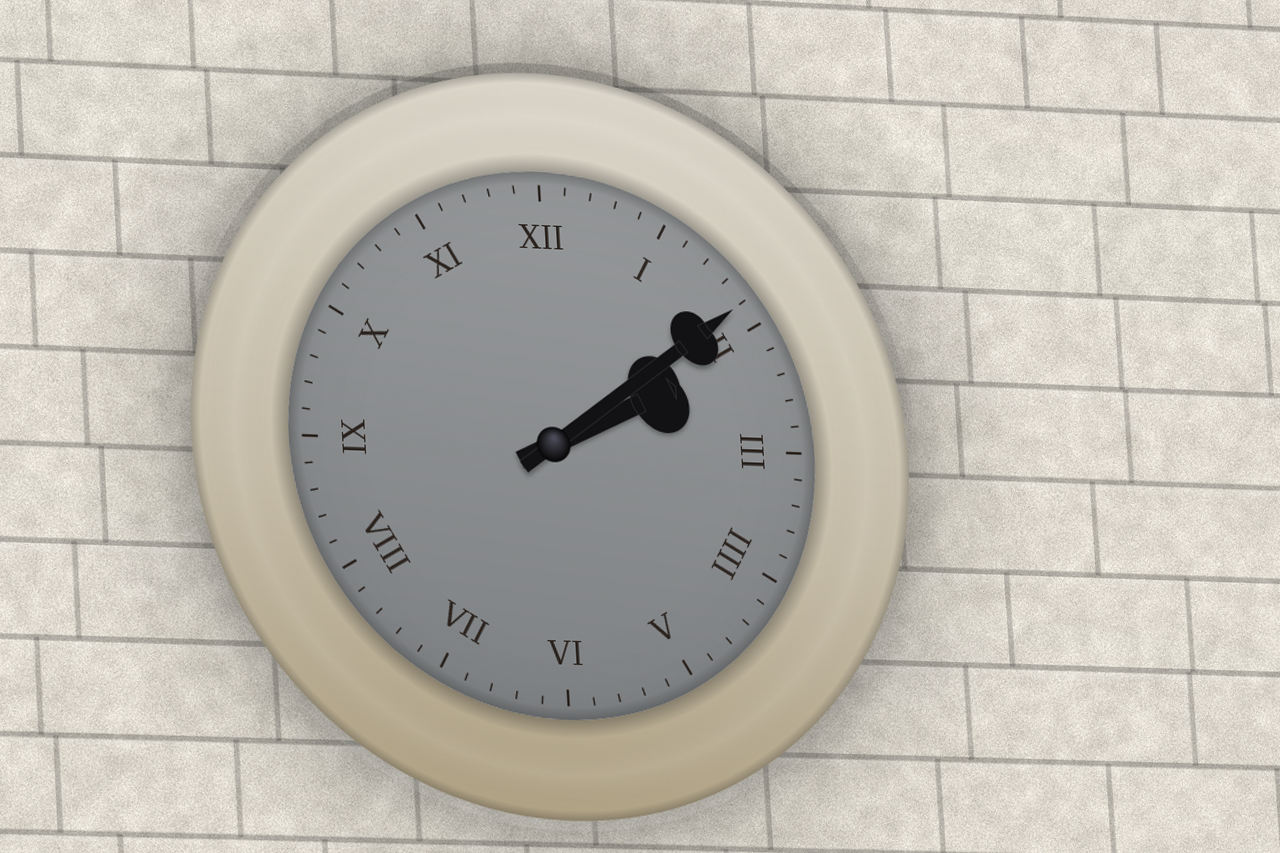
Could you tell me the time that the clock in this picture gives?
2:09
